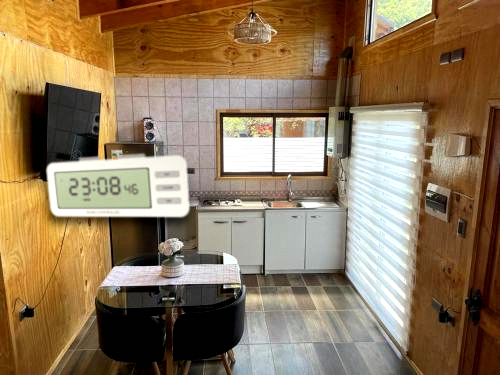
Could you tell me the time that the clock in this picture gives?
23:08
